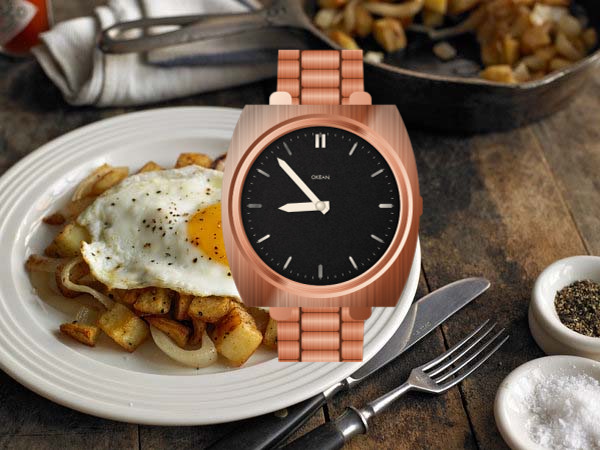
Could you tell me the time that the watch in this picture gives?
8:53
